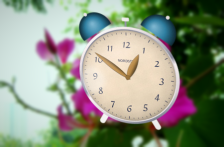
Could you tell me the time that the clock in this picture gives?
12:51
